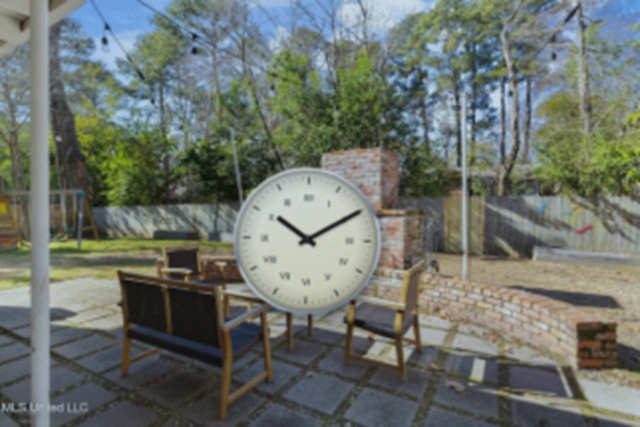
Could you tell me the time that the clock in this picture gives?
10:10
